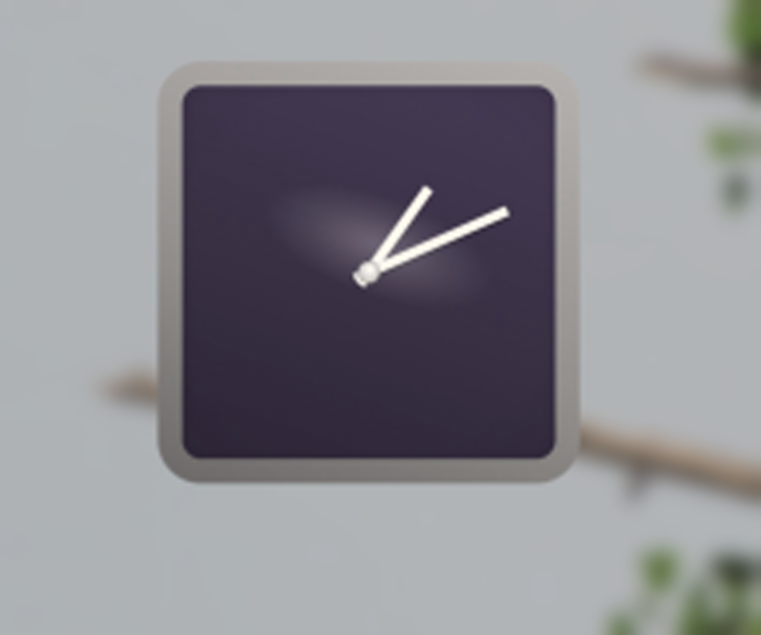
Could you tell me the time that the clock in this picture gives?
1:11
